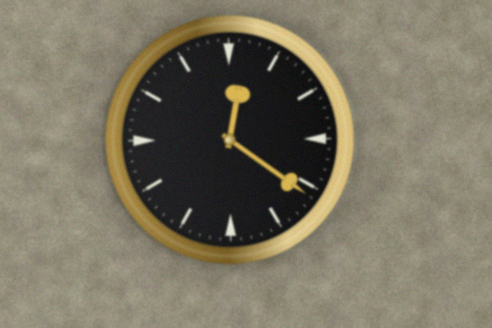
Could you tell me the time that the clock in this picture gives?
12:21
